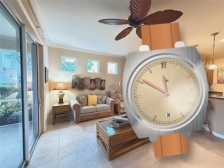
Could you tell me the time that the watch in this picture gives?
11:51
